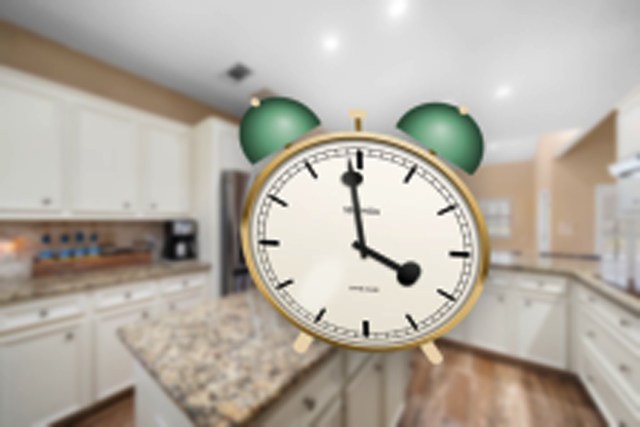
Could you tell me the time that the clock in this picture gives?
3:59
